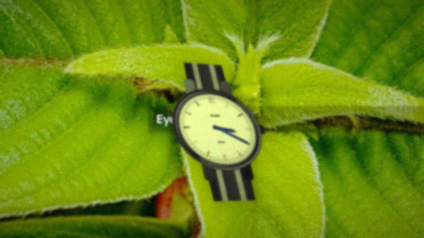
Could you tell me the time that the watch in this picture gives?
3:20
